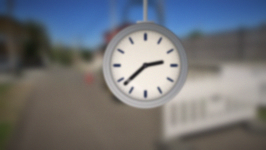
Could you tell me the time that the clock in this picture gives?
2:38
